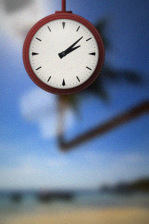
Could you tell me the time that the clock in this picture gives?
2:08
